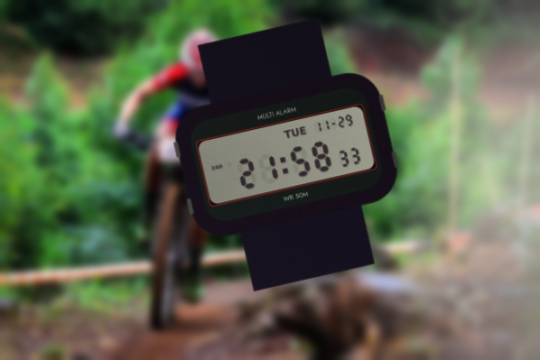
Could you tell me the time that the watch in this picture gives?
21:58:33
